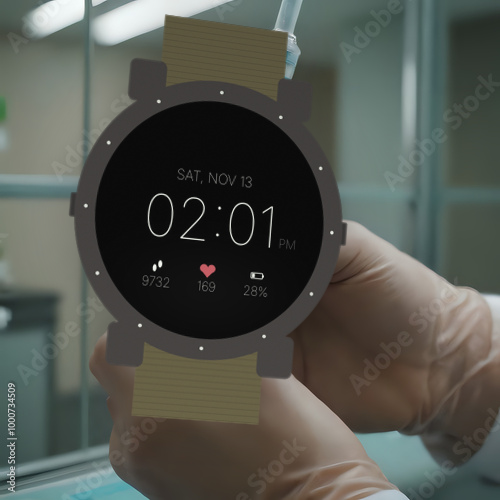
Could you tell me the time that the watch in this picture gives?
2:01
